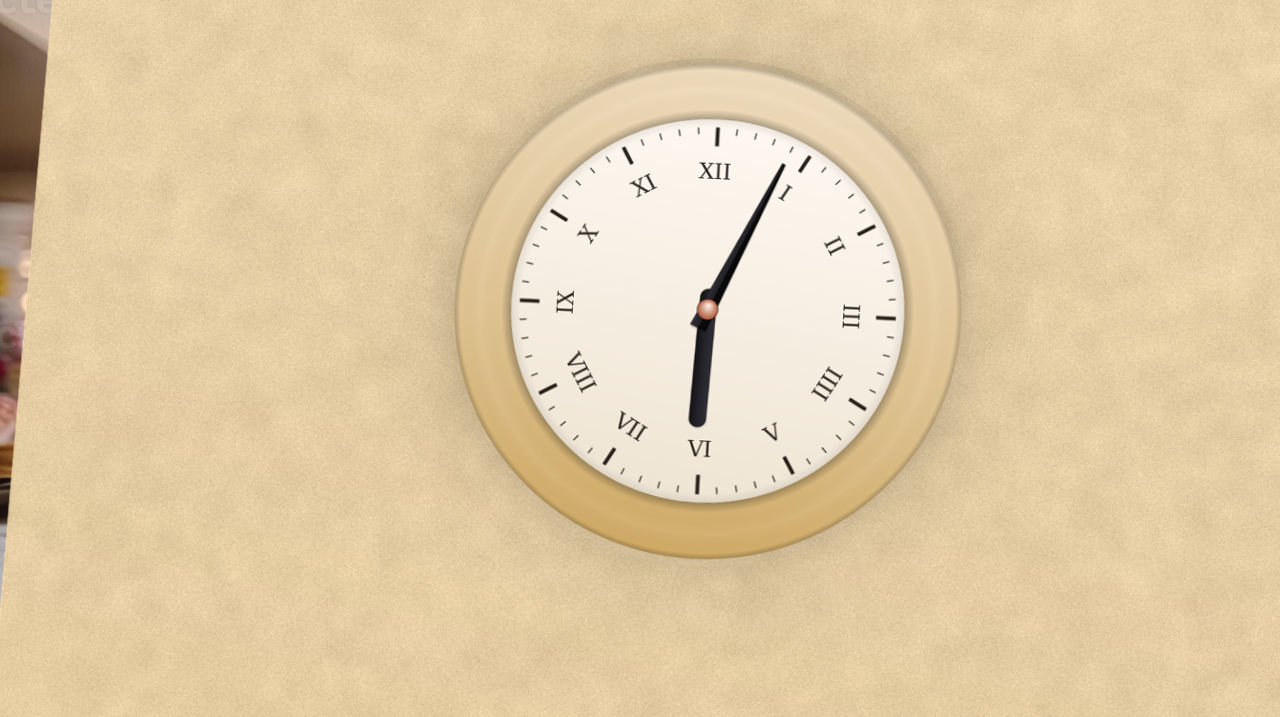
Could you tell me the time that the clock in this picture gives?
6:04
